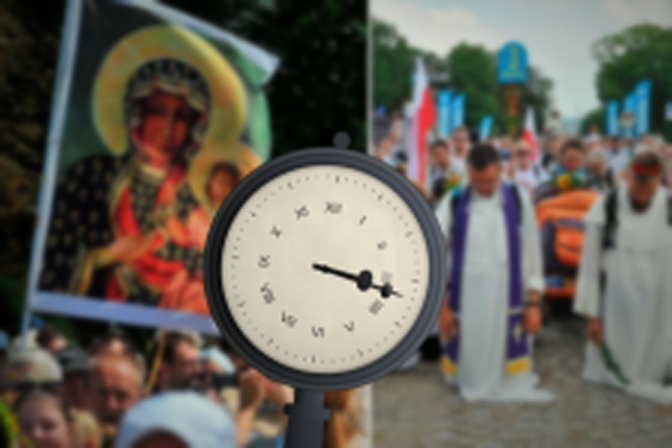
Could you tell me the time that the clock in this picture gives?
3:17
